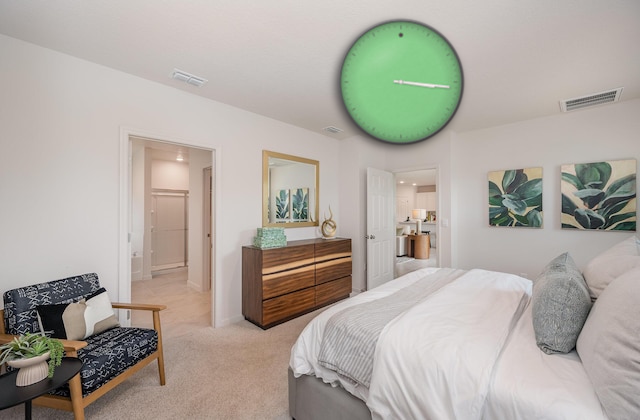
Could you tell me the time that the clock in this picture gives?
3:16
